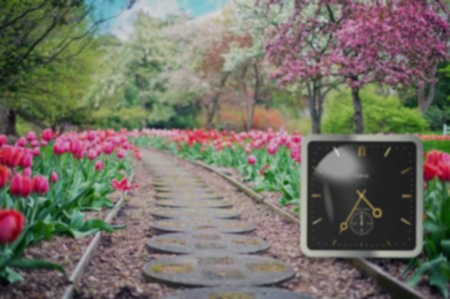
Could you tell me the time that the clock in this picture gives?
4:35
